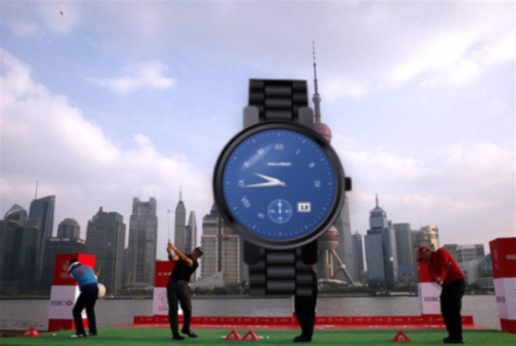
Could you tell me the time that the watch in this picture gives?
9:44
